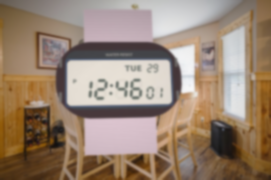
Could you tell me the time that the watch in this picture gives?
12:46:01
